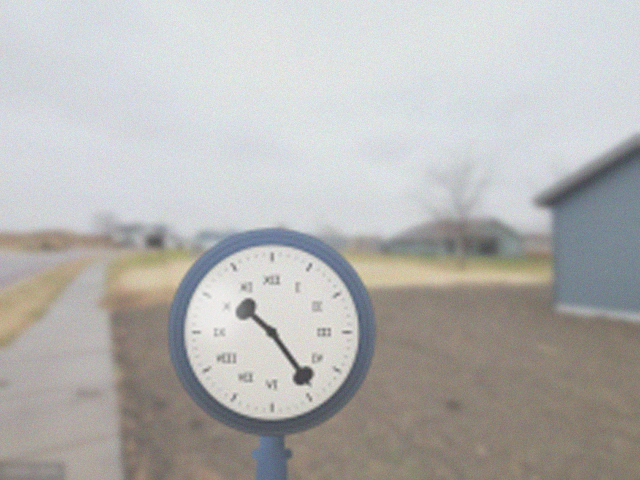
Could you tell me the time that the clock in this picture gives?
10:24
